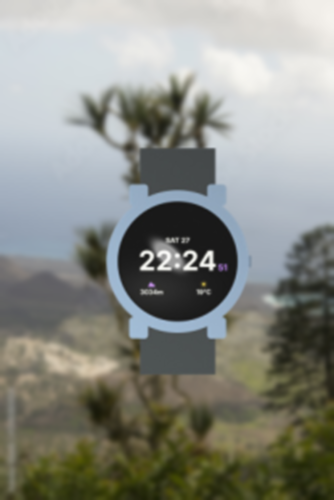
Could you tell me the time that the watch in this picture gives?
22:24
